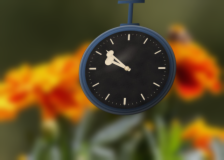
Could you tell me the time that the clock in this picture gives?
9:52
